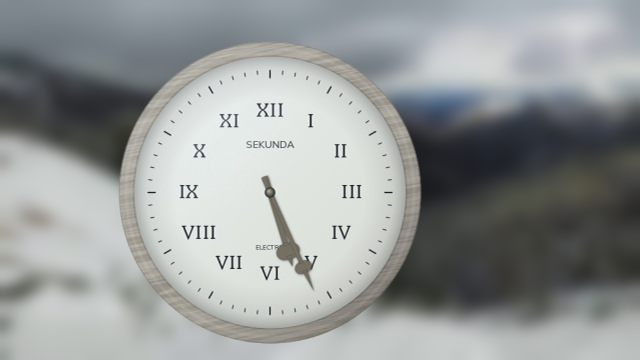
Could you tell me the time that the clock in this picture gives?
5:26
